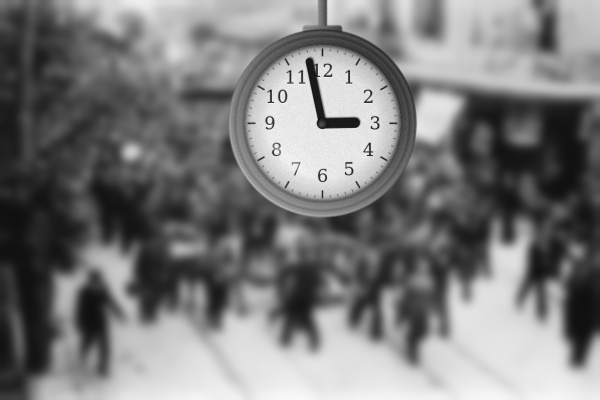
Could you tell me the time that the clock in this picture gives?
2:58
